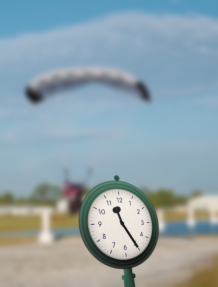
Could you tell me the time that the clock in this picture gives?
11:25
